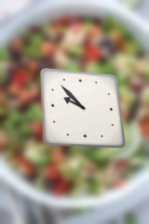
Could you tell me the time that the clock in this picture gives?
9:53
